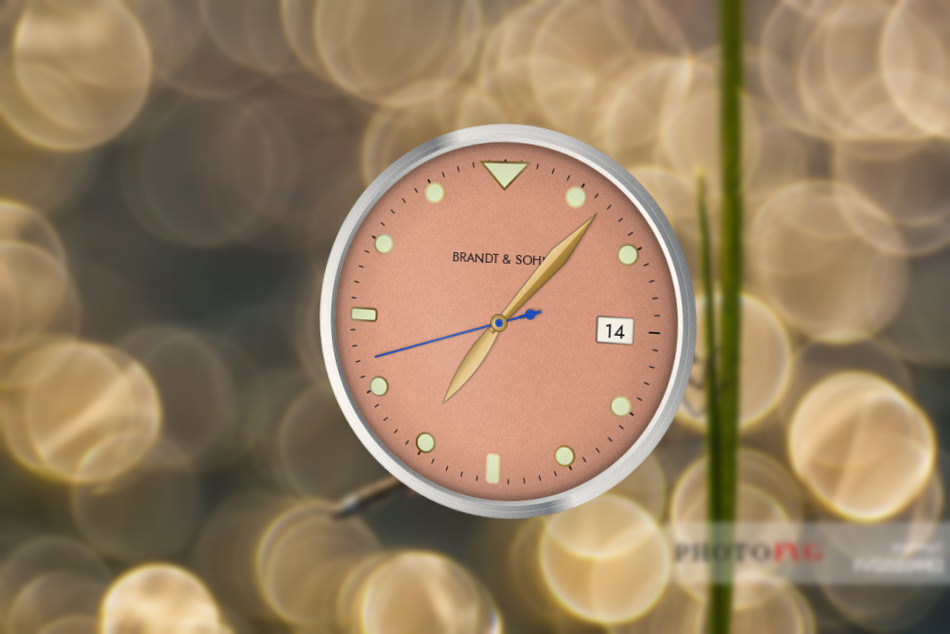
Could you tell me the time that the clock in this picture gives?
7:06:42
